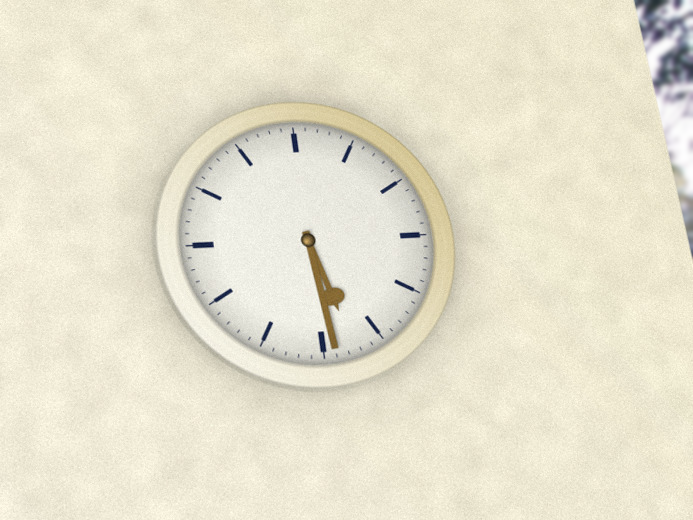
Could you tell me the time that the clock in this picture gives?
5:29
